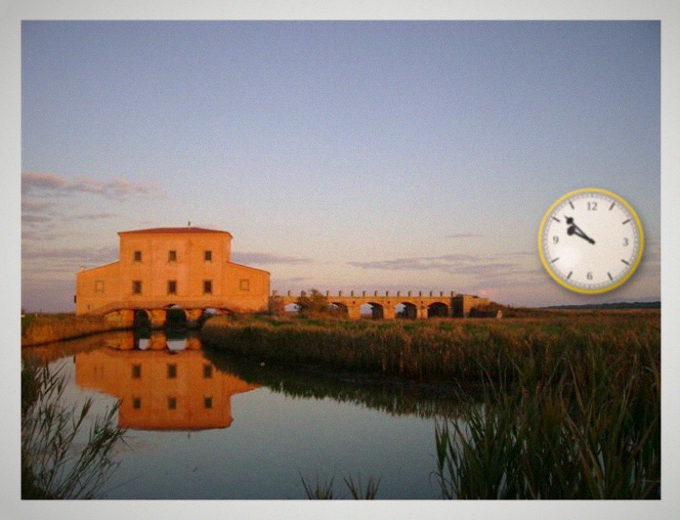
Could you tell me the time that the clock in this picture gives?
9:52
